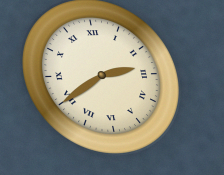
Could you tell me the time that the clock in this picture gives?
2:40
